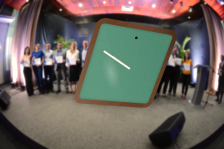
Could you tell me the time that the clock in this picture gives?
9:49
